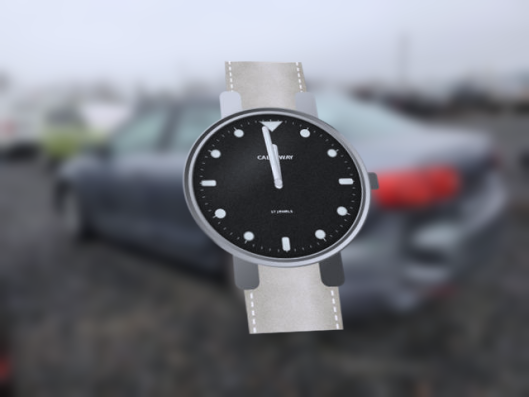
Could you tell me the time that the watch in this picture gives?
11:59
